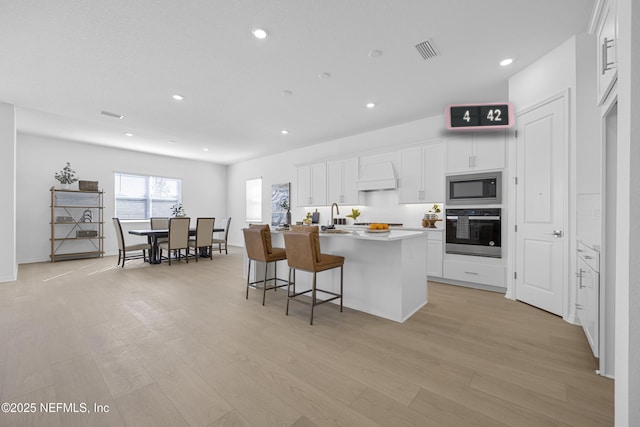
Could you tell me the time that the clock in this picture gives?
4:42
